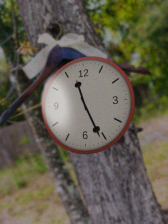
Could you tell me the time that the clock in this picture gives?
11:26
